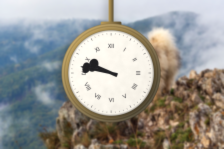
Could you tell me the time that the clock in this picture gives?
9:47
